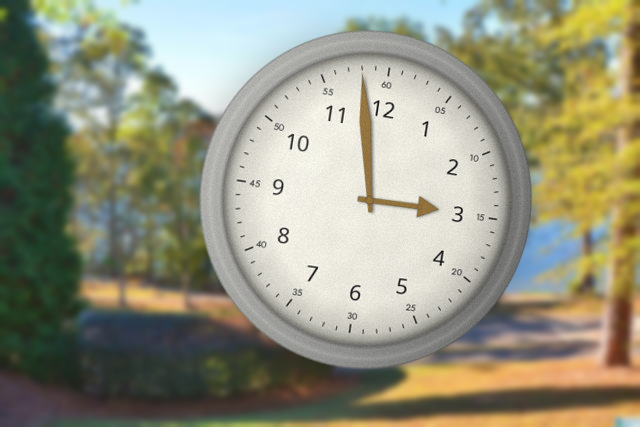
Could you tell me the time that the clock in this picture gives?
2:58
